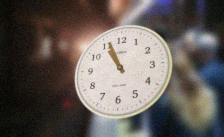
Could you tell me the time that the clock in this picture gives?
10:56
